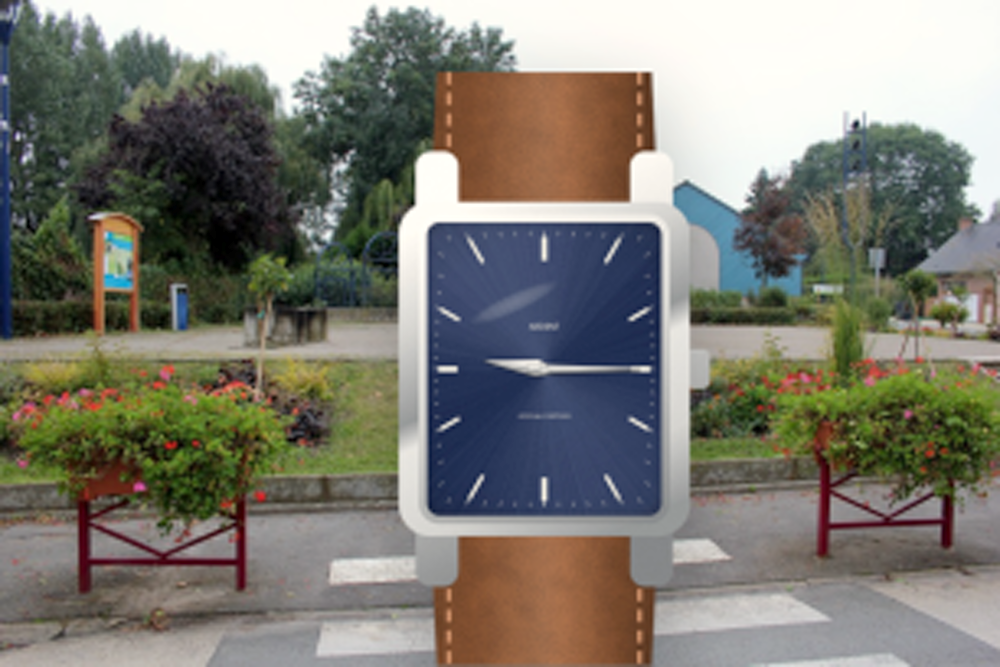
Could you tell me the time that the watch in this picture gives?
9:15
